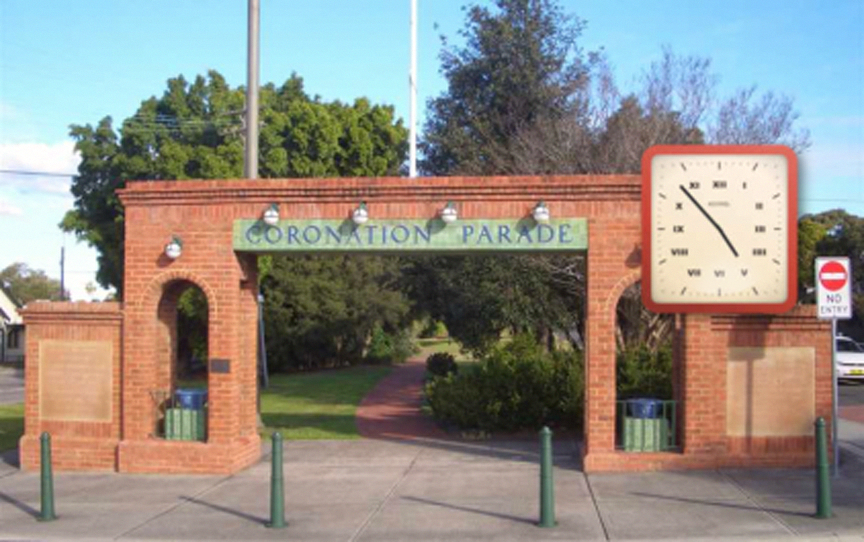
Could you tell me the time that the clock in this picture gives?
4:53
